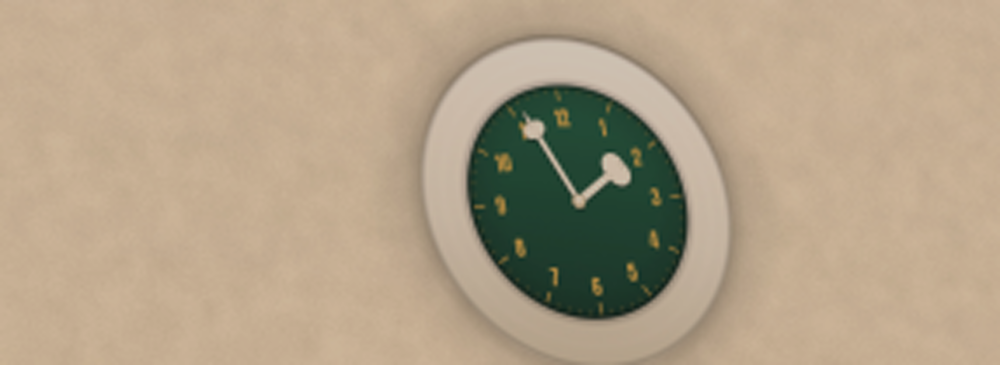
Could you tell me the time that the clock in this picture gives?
1:56
